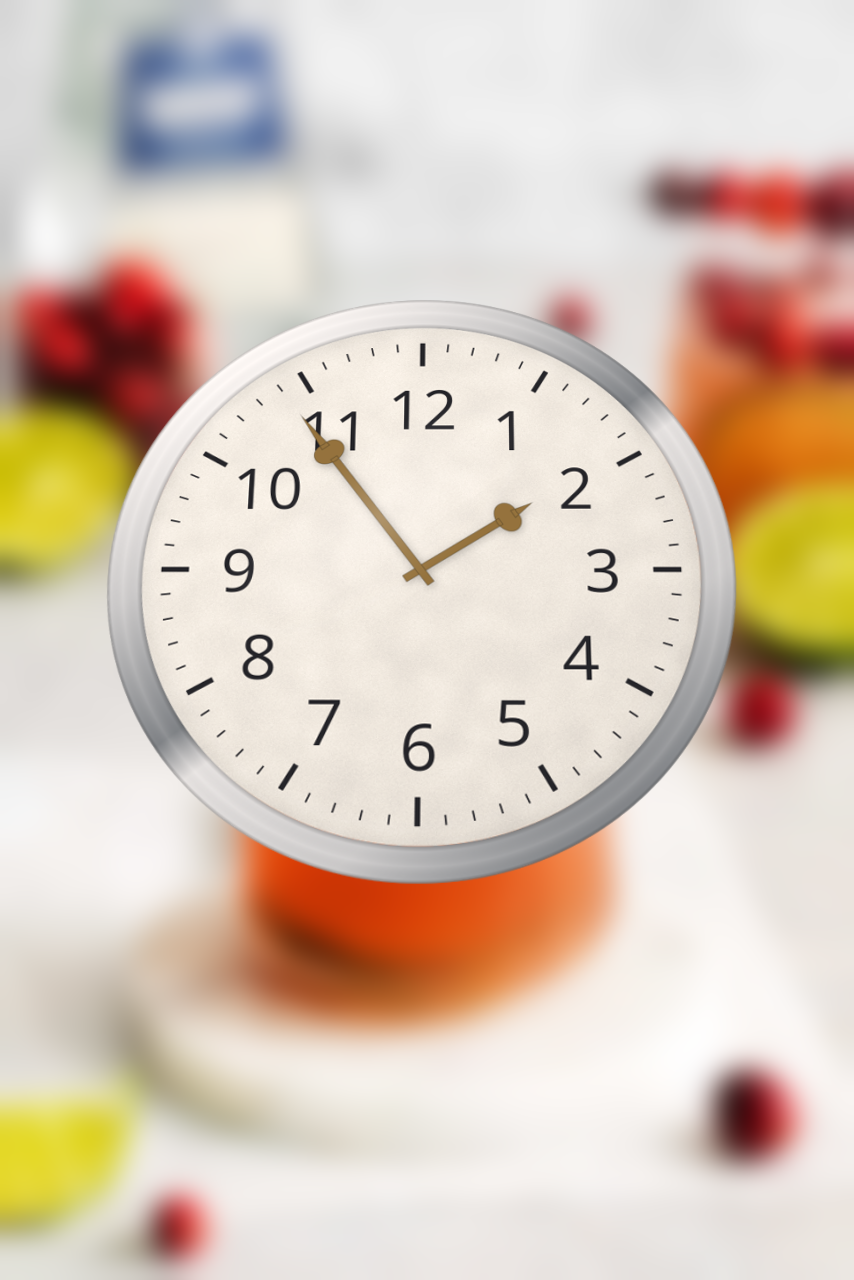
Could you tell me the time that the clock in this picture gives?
1:54
